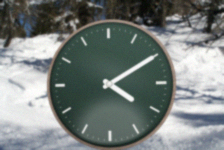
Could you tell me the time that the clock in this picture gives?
4:10
